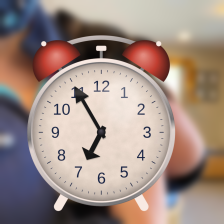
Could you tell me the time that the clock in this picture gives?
6:55
